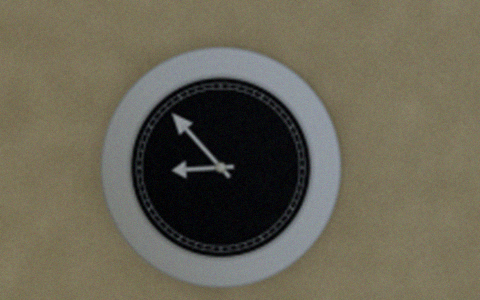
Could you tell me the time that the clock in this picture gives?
8:53
